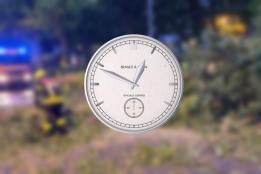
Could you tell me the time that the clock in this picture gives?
12:49
